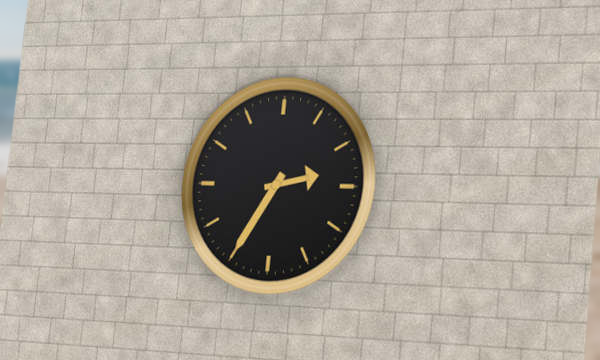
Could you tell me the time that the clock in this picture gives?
2:35
